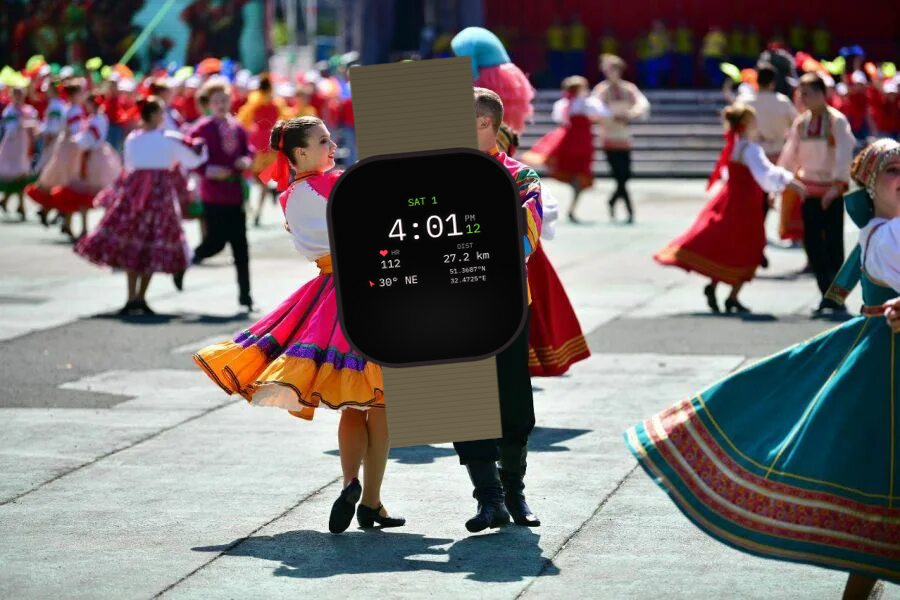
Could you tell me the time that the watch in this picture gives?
4:01:12
